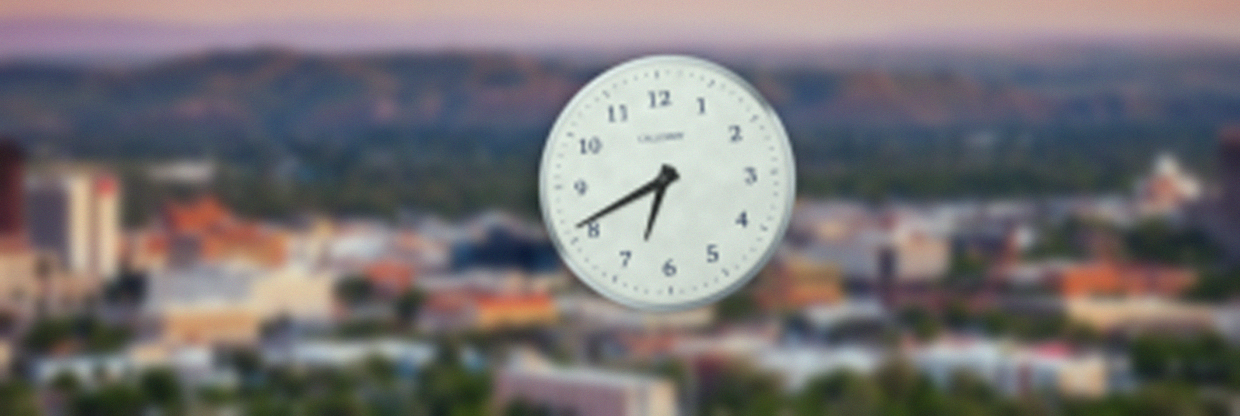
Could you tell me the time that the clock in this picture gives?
6:41
